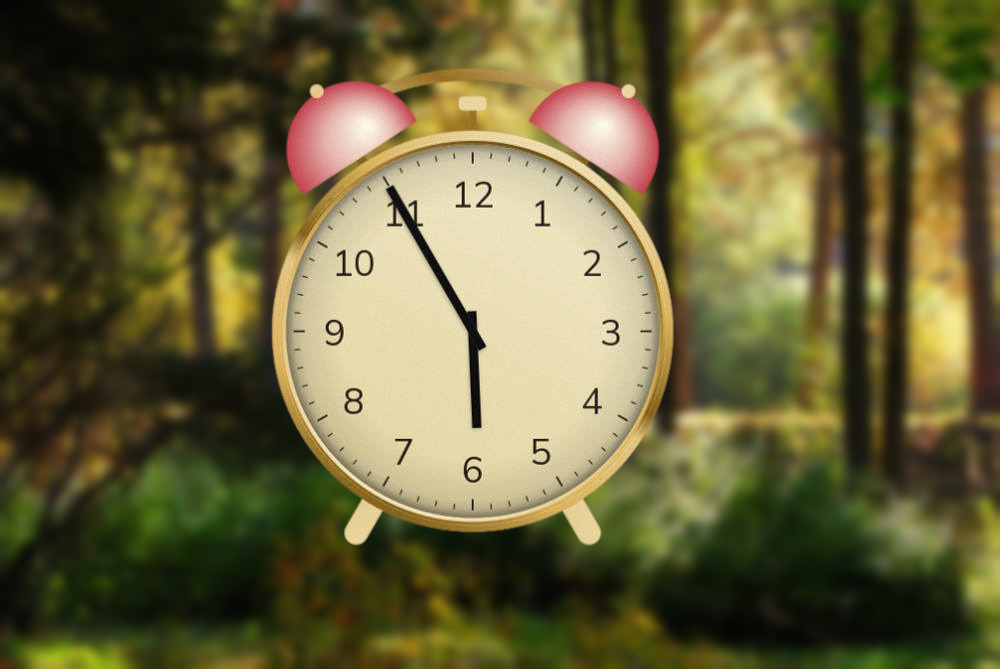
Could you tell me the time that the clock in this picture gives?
5:55
